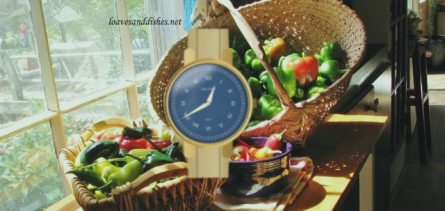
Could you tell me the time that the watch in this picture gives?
12:40
